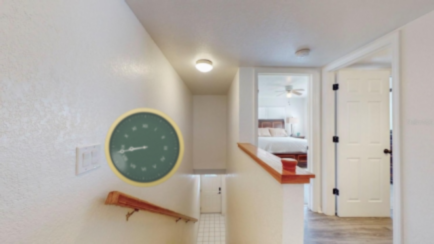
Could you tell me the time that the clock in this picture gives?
8:43
